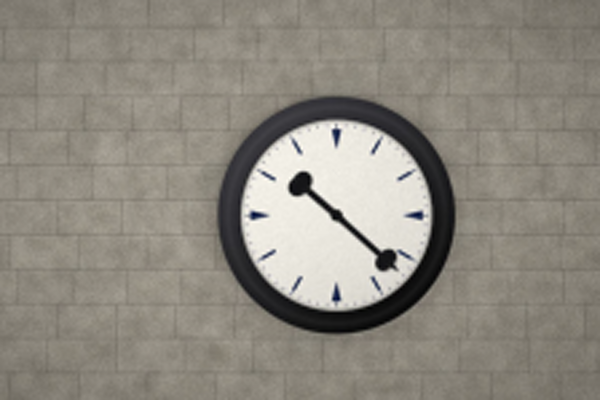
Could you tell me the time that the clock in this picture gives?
10:22
